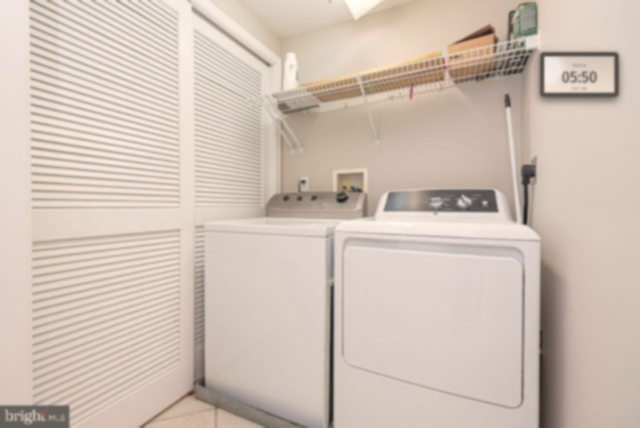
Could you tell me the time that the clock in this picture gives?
5:50
